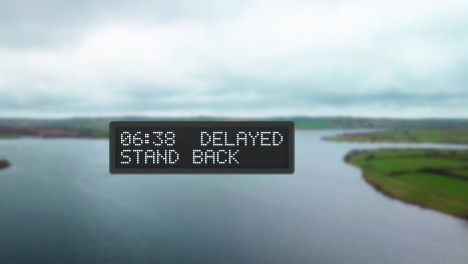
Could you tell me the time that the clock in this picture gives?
6:38
